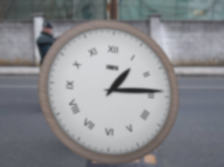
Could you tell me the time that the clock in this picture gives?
1:14
